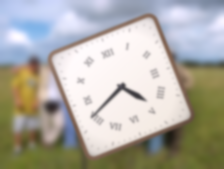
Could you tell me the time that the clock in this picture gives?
4:41
